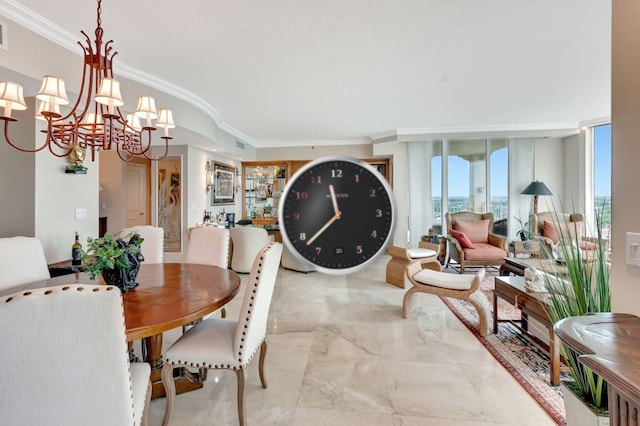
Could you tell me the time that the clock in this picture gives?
11:38
